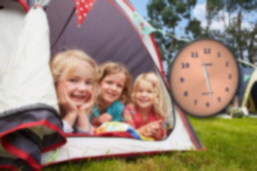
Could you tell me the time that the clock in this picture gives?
11:28
